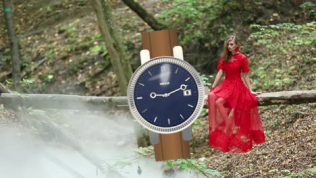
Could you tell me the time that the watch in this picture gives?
9:12
